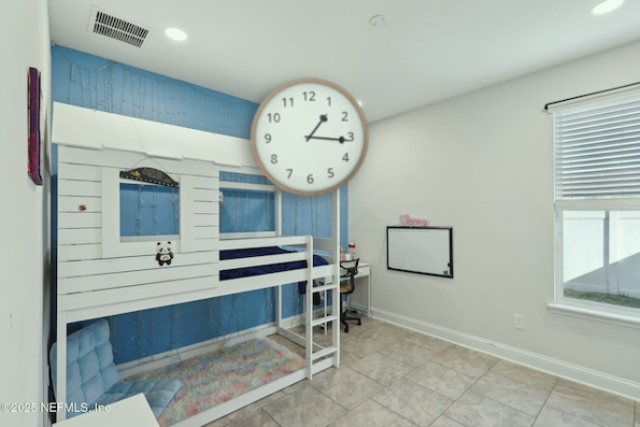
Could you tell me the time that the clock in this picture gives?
1:16
